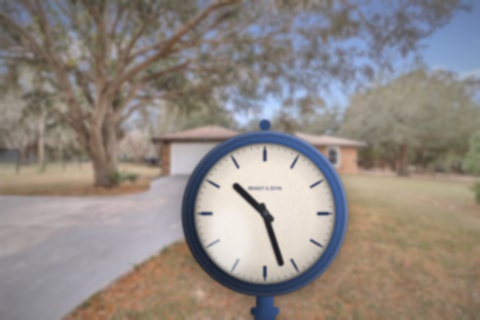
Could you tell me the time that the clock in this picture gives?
10:27
